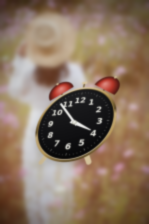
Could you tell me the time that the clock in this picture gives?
3:53
